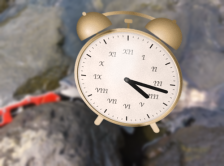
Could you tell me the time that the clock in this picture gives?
4:17
